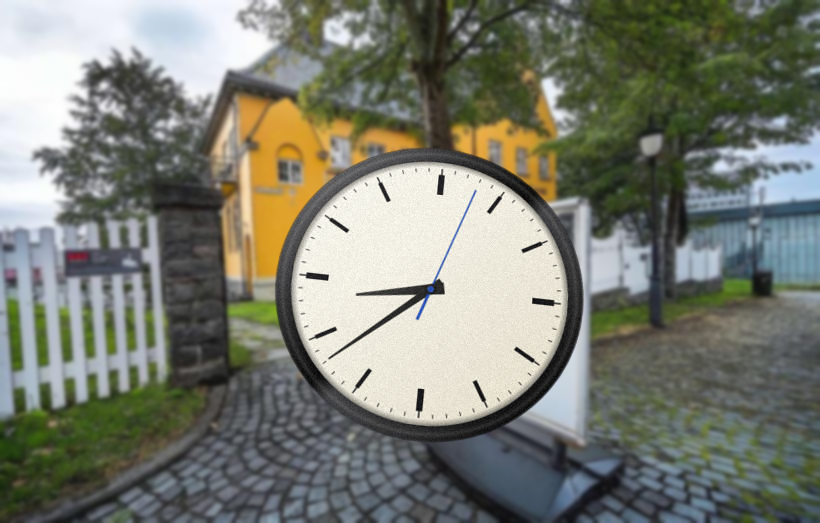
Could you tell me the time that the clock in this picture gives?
8:38:03
